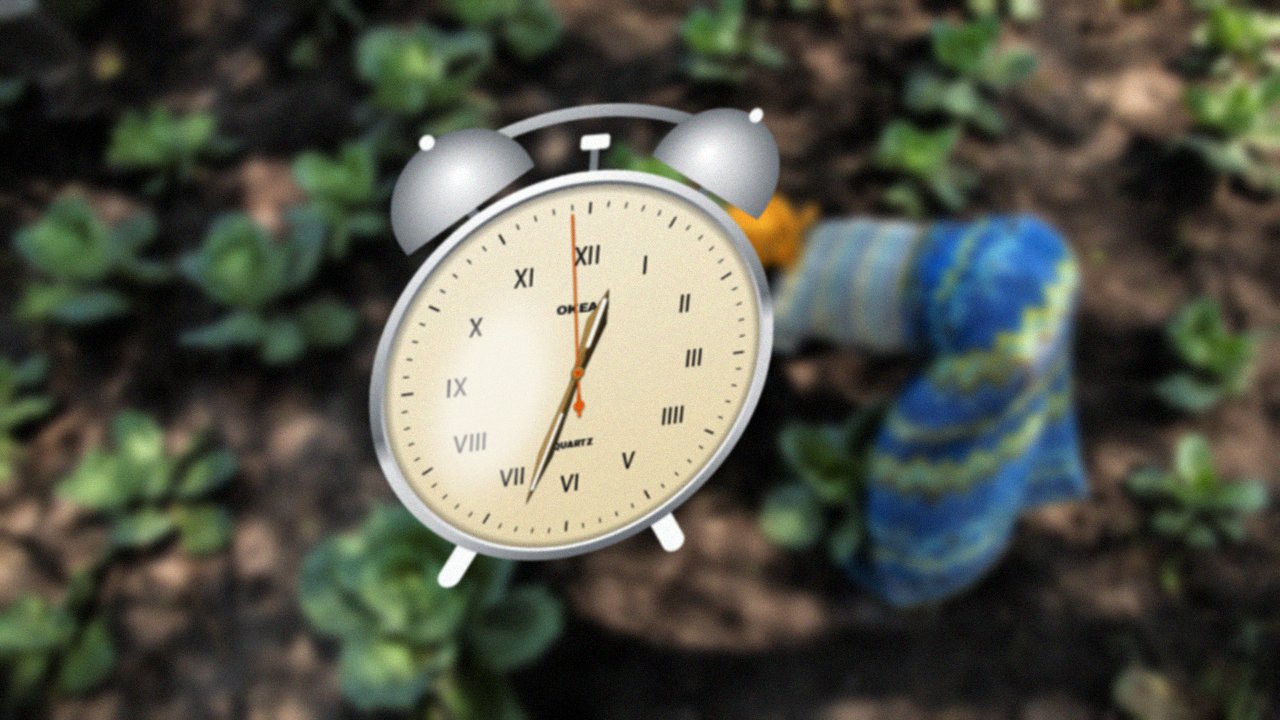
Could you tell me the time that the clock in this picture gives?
12:32:59
